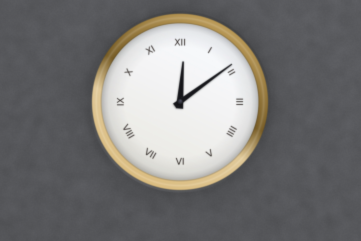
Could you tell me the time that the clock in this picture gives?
12:09
